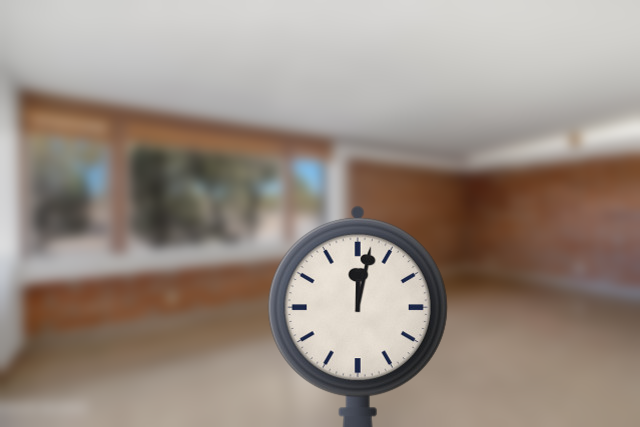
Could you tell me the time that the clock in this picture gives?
12:02
